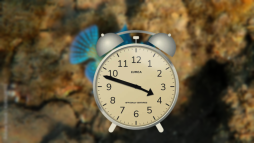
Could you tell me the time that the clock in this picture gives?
3:48
